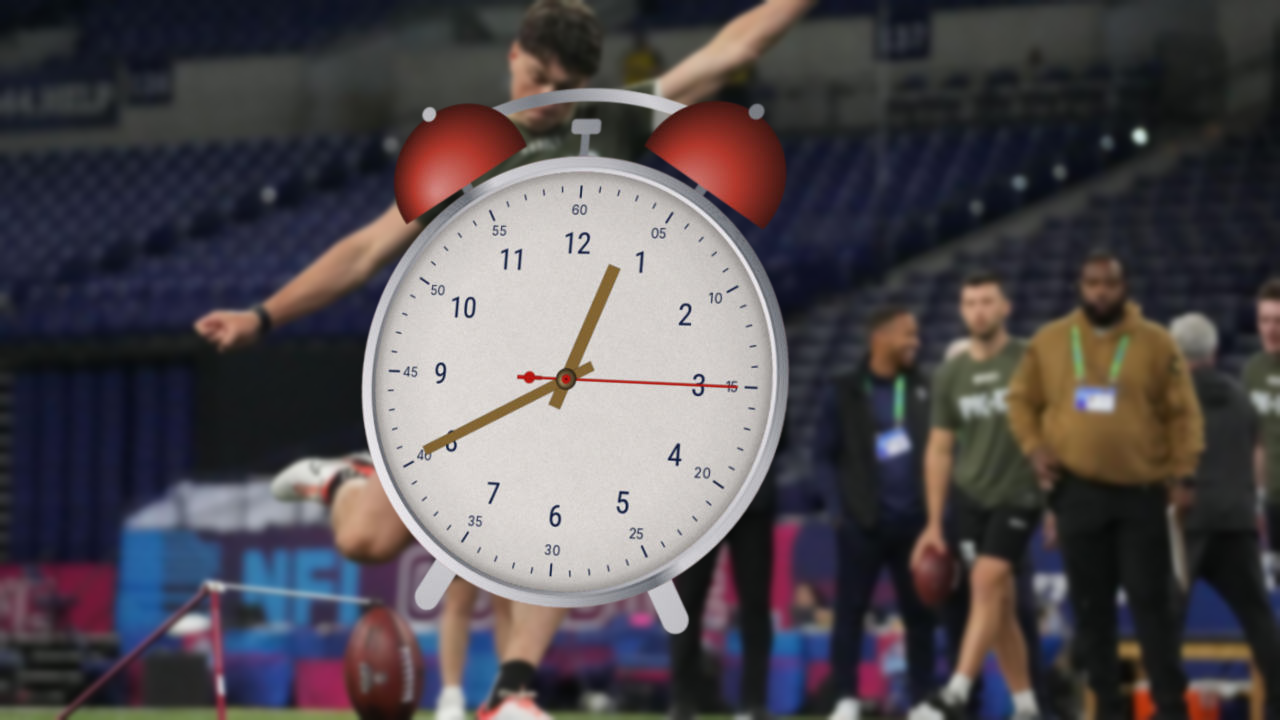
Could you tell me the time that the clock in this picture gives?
12:40:15
